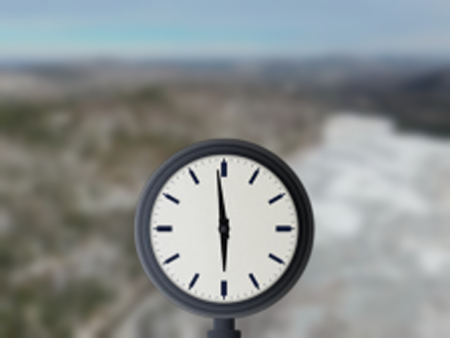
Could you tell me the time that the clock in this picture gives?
5:59
